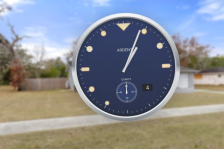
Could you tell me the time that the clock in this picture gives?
1:04
